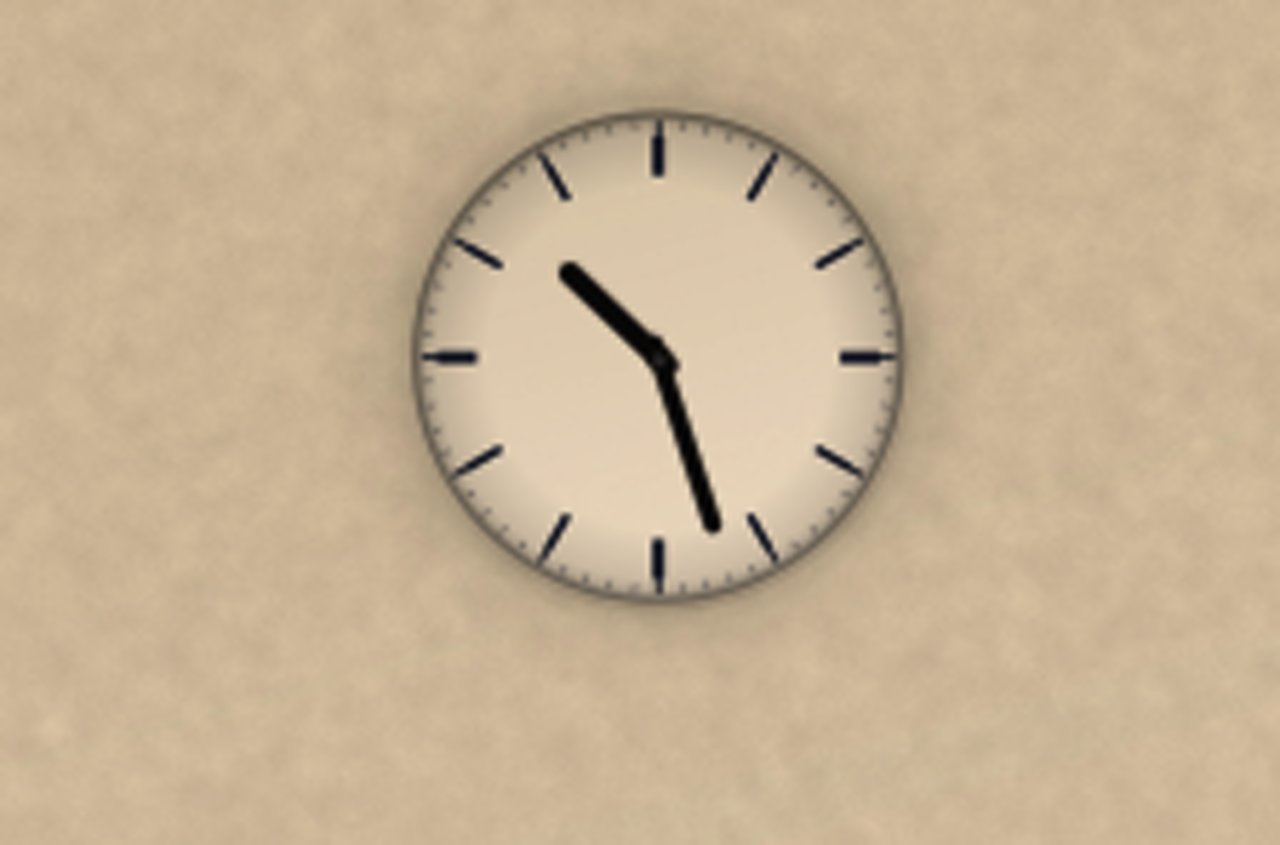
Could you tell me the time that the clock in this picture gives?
10:27
